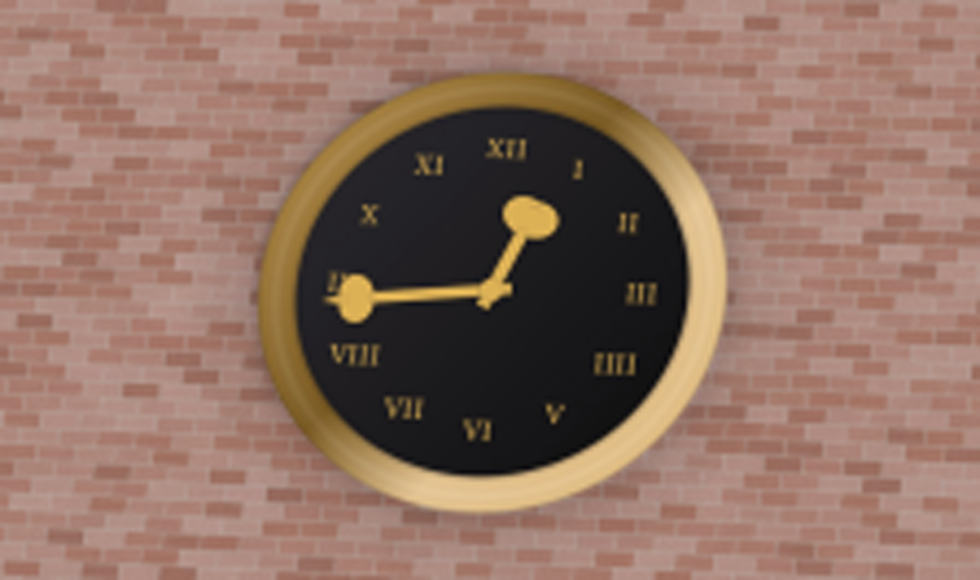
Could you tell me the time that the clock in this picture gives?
12:44
